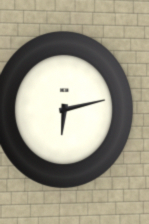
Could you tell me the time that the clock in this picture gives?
6:13
